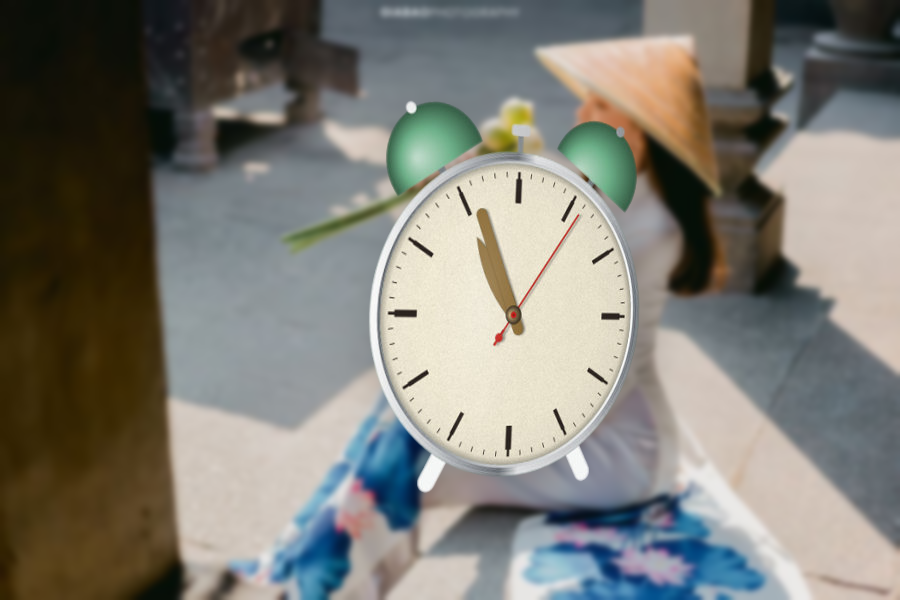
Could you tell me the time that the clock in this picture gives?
10:56:06
